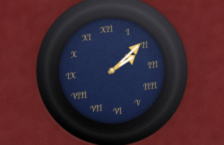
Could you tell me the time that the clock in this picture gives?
2:09
